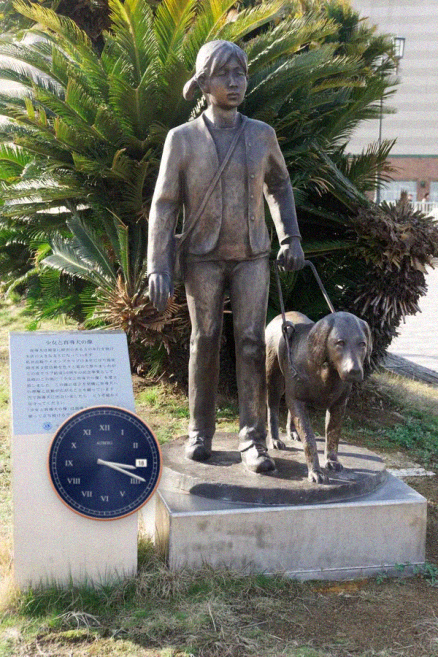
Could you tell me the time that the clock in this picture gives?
3:19
